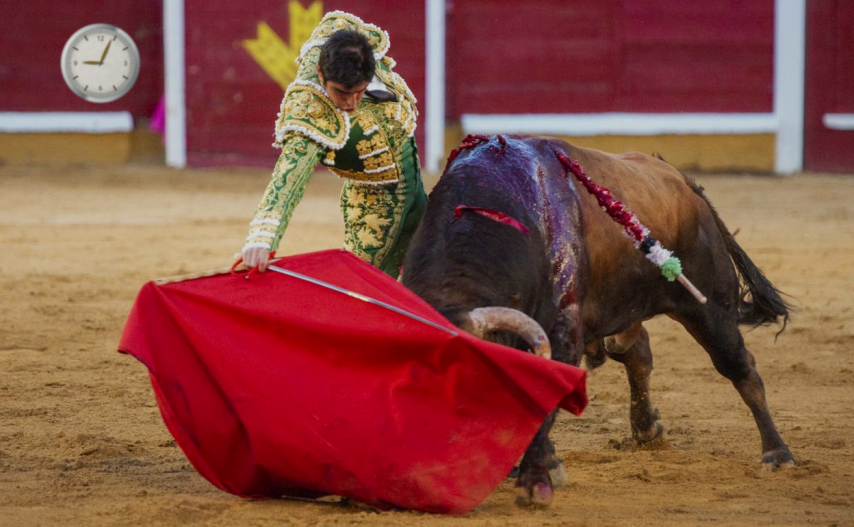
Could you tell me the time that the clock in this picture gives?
9:04
